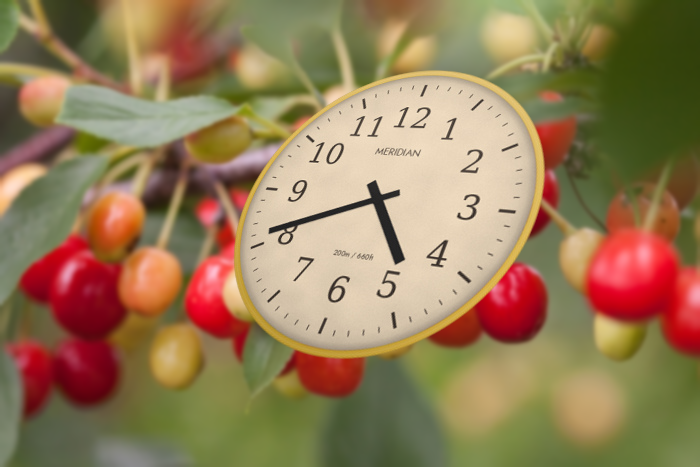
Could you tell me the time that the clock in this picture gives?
4:41
